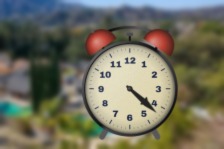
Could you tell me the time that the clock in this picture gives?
4:22
